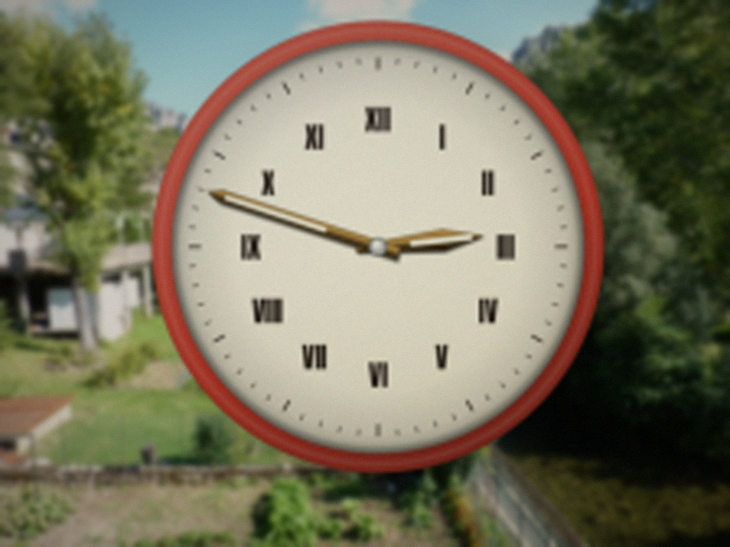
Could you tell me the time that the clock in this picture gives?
2:48
